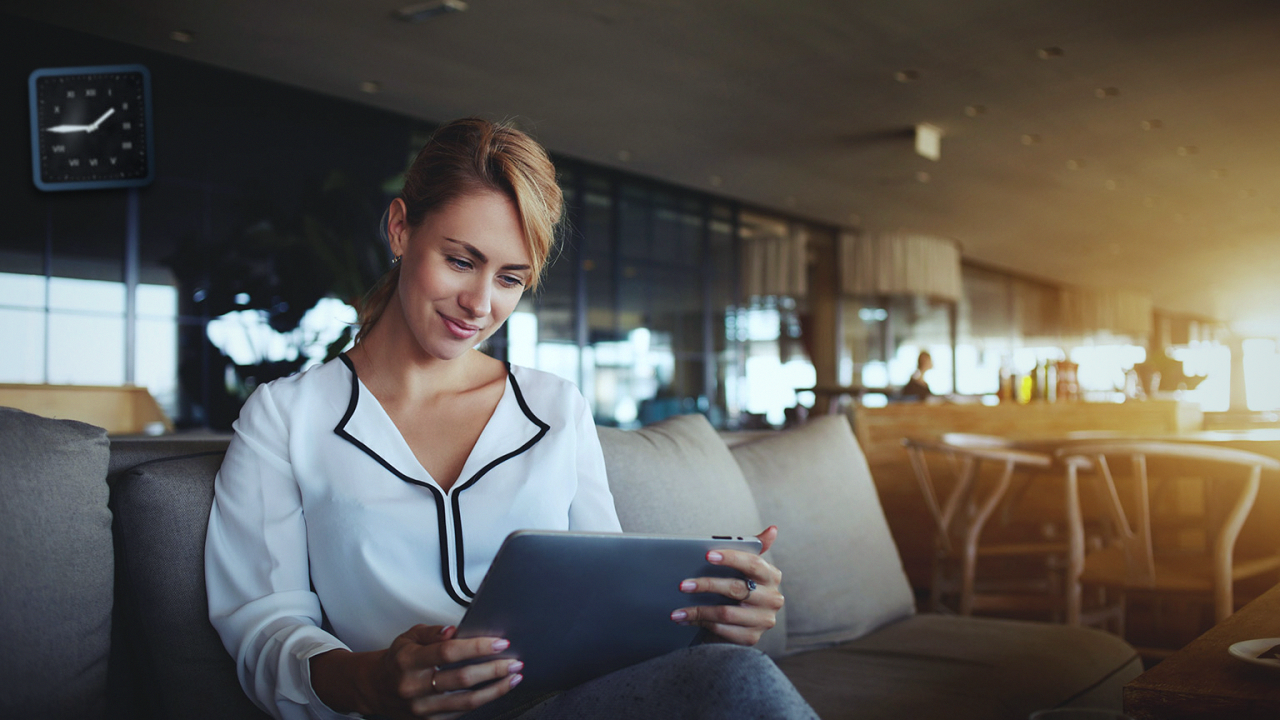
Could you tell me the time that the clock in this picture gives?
1:45
